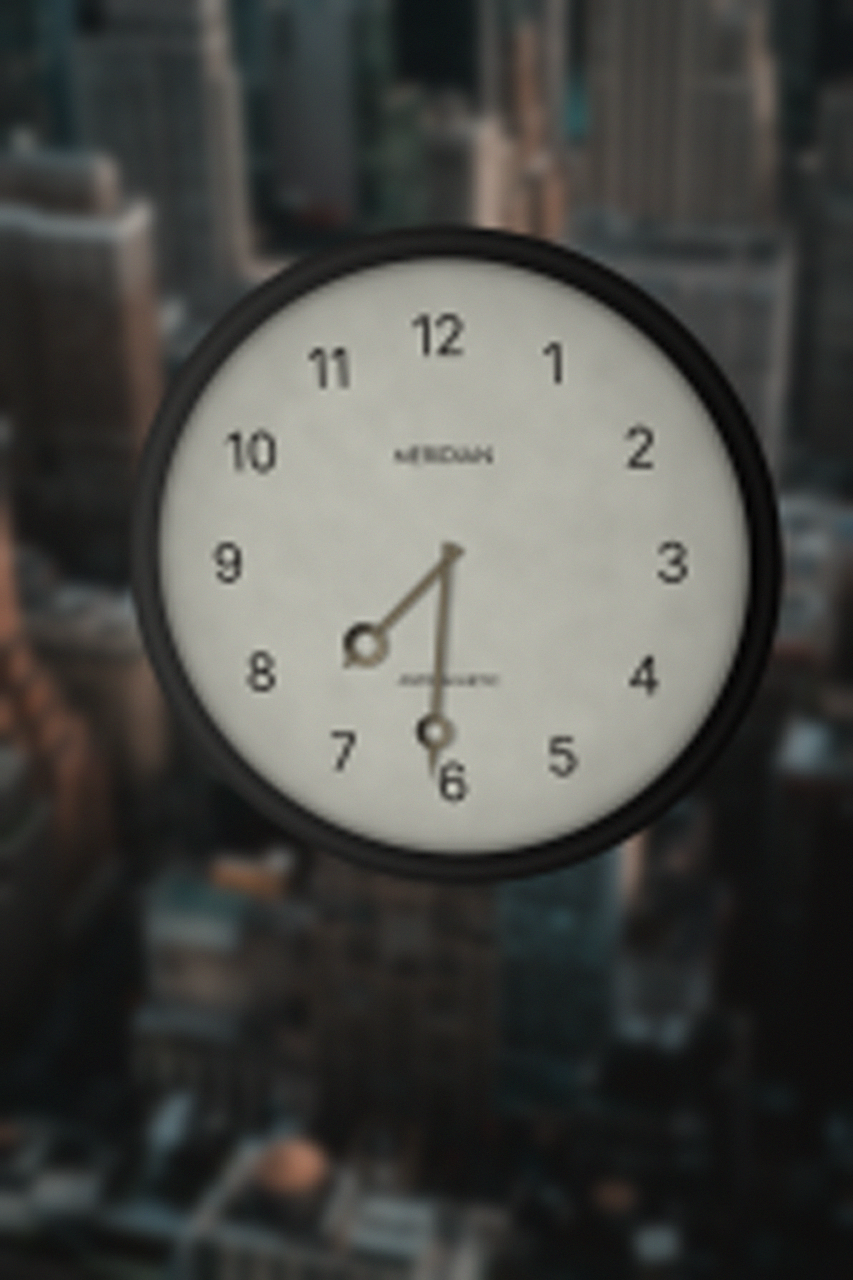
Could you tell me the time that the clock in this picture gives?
7:31
